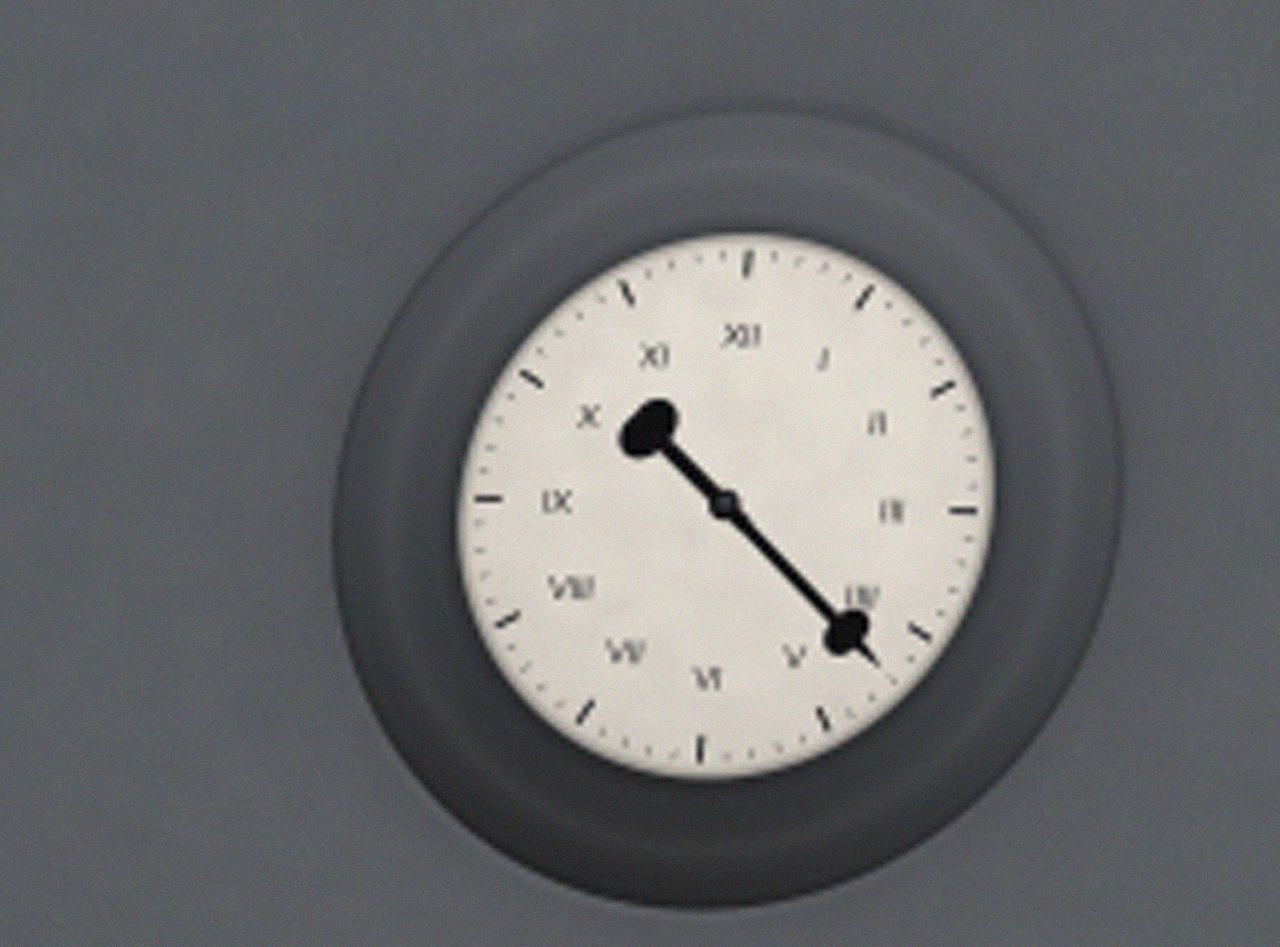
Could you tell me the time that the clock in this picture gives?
10:22
